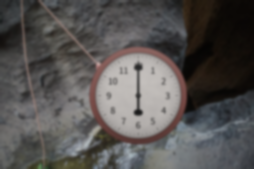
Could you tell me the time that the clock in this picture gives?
6:00
